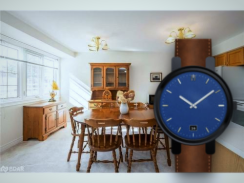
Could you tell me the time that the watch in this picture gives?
10:09
